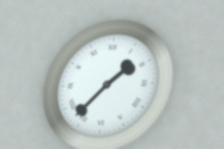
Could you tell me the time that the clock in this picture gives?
1:37
